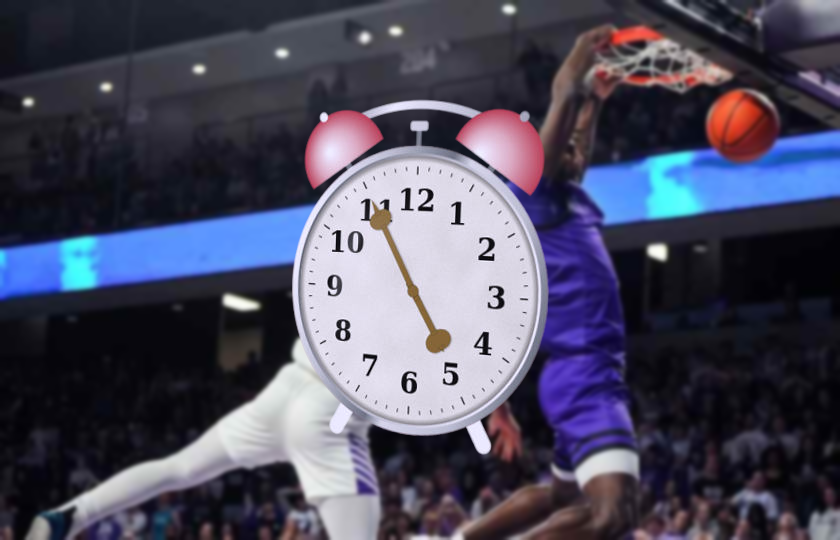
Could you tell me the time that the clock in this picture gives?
4:55
